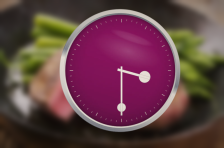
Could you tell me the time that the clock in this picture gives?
3:30
